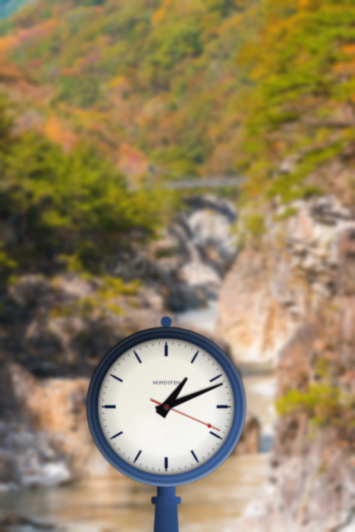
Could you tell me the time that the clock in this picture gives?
1:11:19
